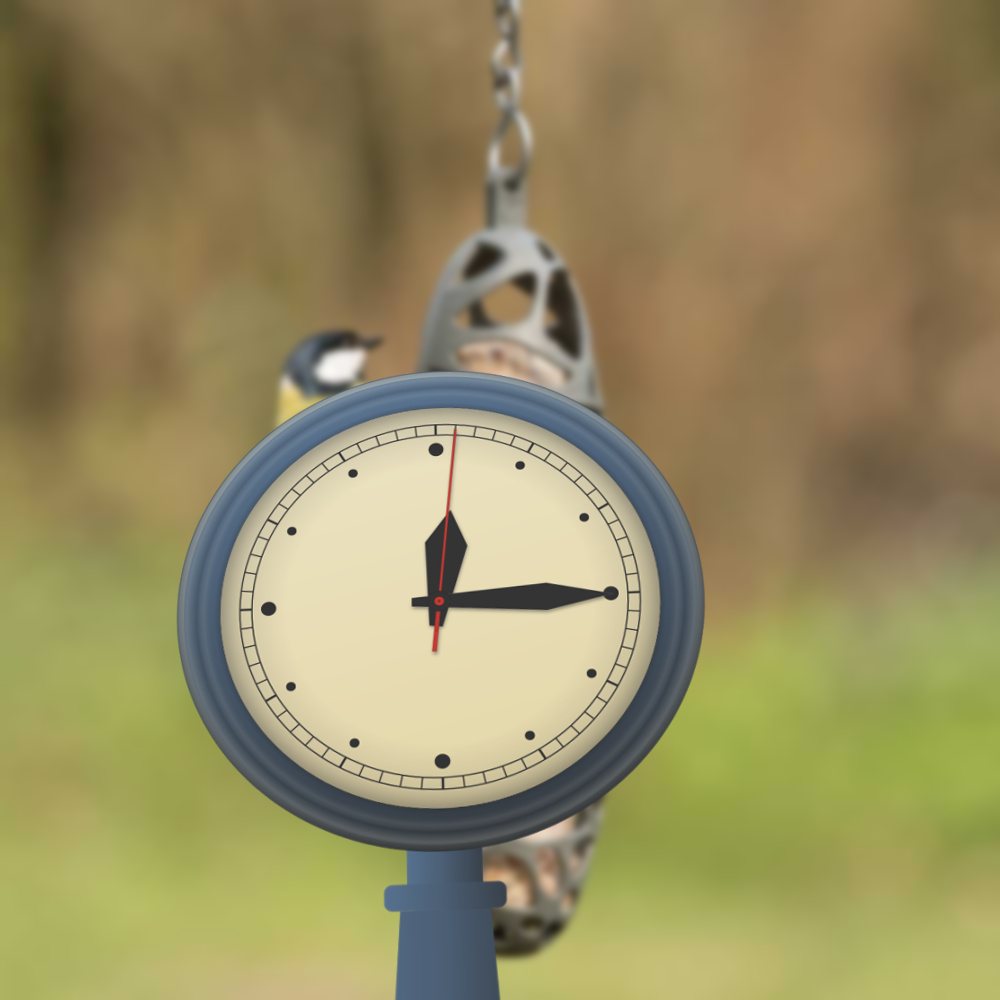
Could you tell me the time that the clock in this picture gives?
12:15:01
